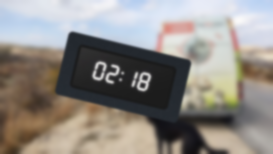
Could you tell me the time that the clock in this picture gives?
2:18
